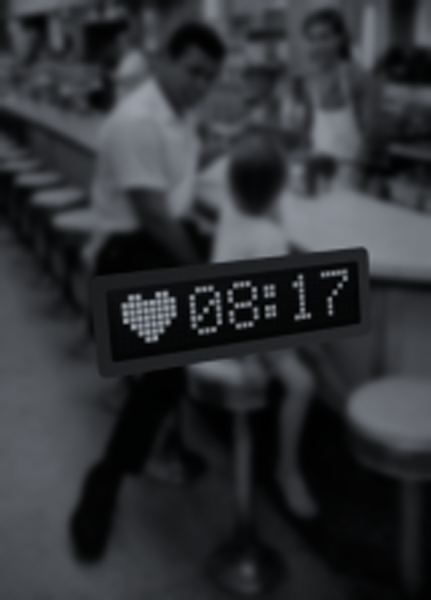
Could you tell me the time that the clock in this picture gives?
8:17
